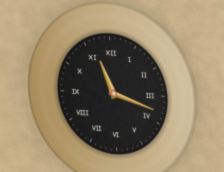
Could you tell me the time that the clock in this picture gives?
11:18
